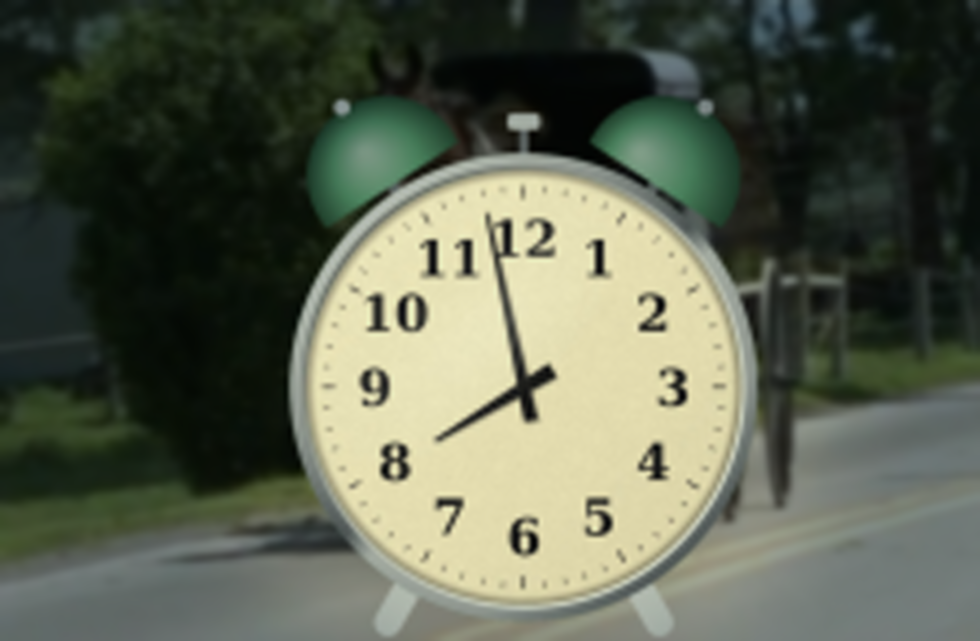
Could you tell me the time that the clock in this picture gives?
7:58
